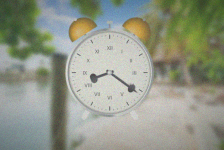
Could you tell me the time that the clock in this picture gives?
8:21
